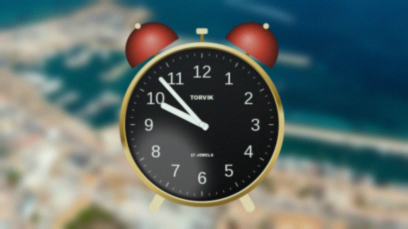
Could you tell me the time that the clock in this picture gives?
9:53
